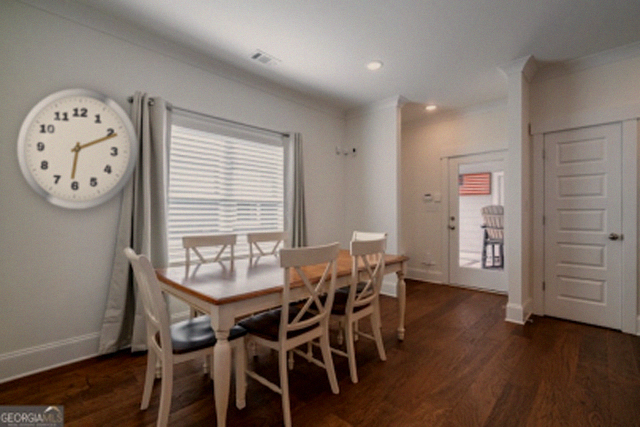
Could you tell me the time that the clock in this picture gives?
6:11
